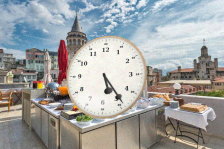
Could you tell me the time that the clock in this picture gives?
5:24
